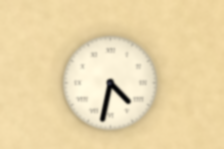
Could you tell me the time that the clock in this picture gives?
4:32
